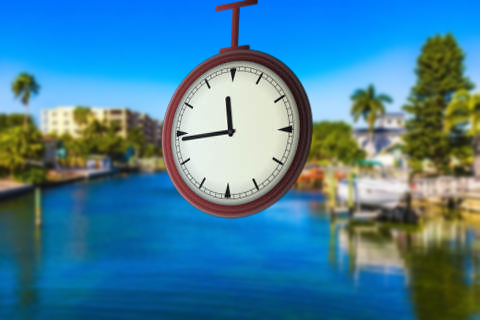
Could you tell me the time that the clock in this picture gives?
11:44
